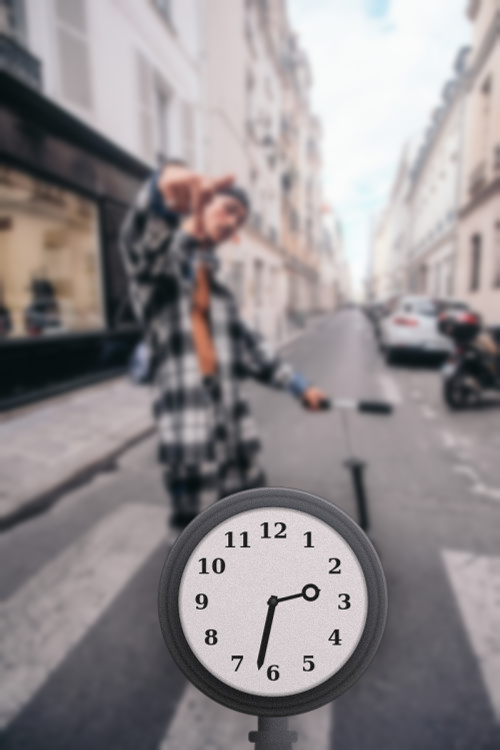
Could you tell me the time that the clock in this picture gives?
2:32
